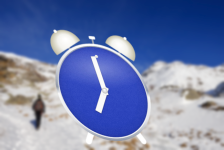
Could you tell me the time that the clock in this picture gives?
6:59
